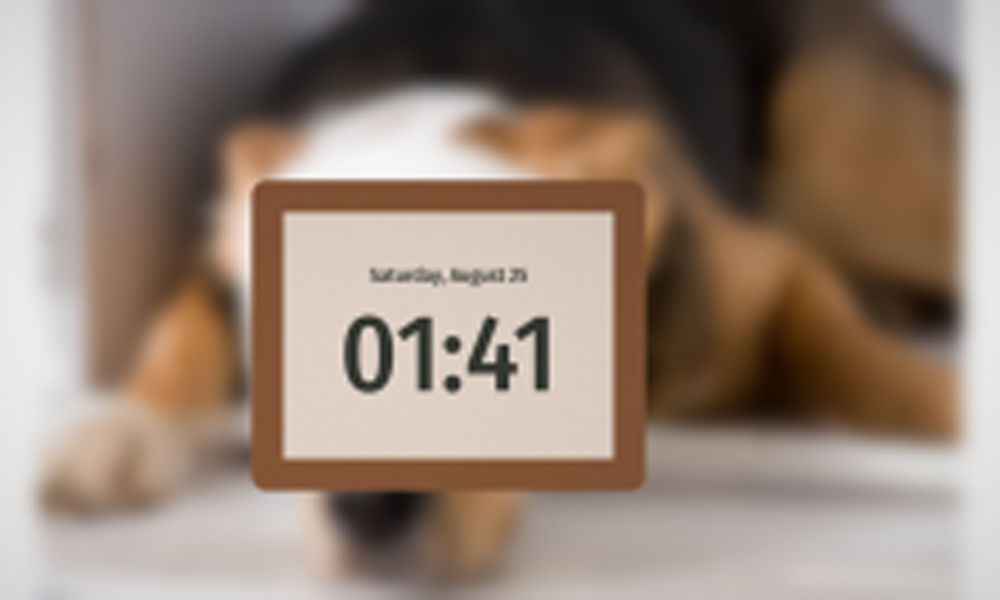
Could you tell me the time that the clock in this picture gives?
1:41
